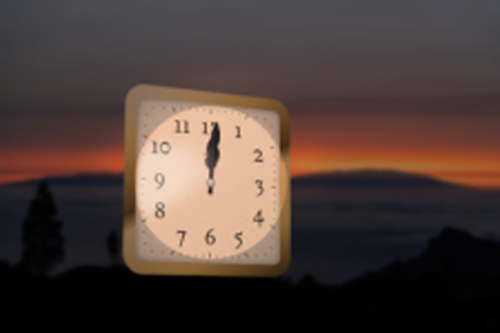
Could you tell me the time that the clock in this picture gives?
12:01
